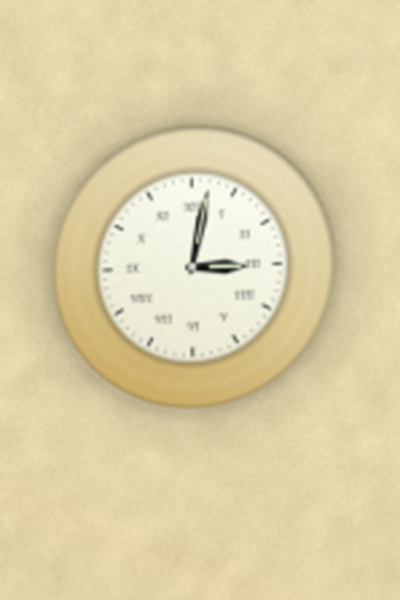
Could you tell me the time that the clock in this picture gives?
3:02
